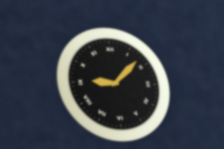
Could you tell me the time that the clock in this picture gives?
9:08
